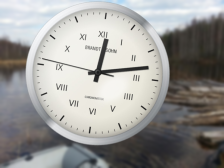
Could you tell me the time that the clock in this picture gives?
12:12:46
